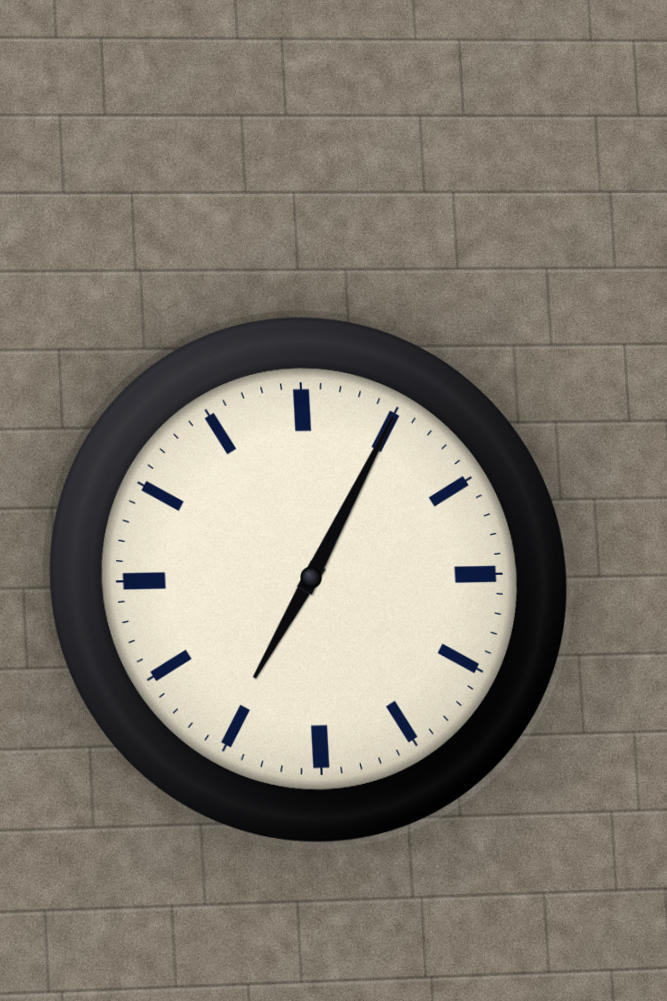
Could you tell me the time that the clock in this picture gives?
7:05
